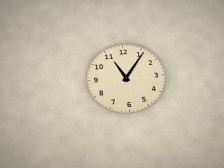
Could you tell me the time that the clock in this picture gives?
11:06
